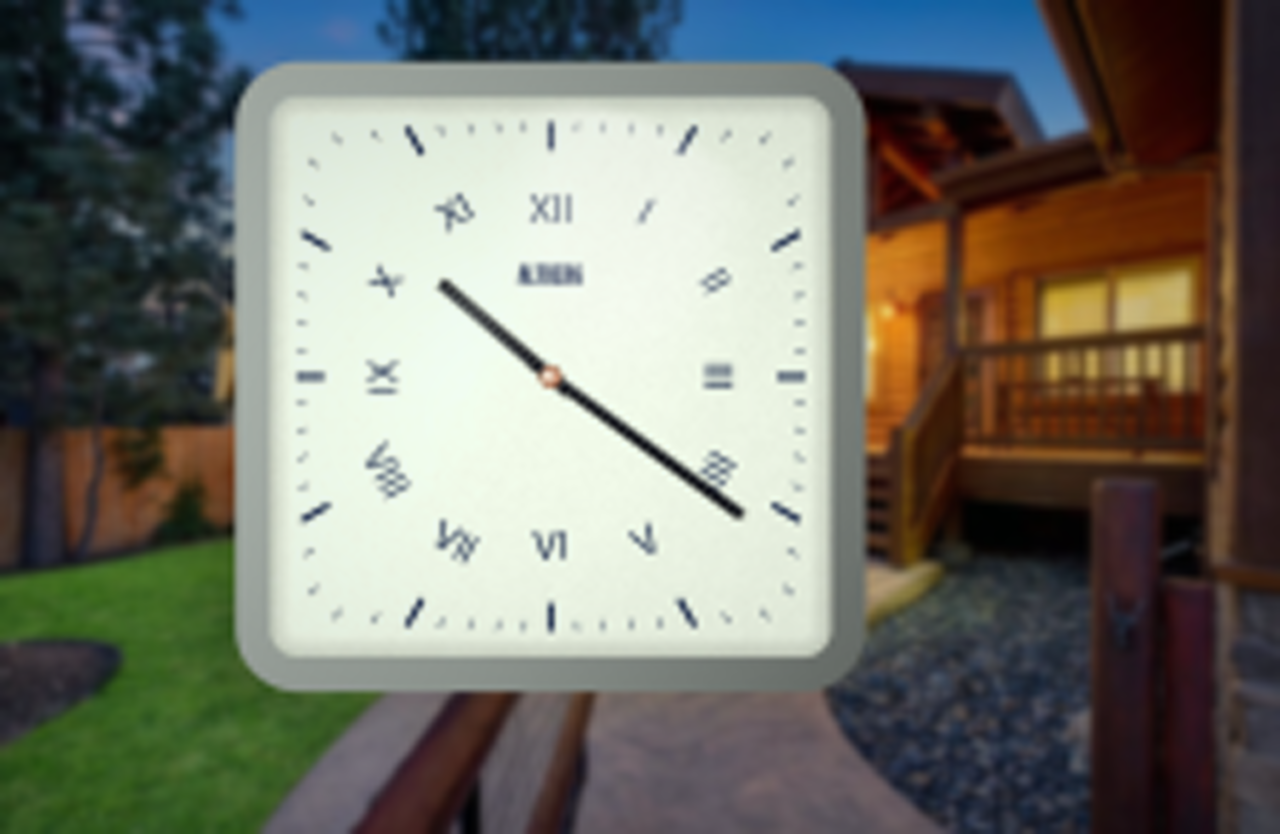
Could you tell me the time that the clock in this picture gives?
10:21
